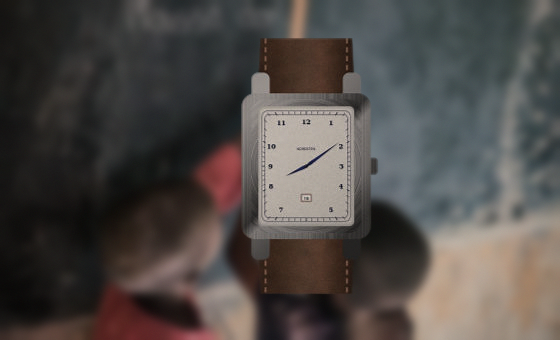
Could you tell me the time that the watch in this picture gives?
8:09
